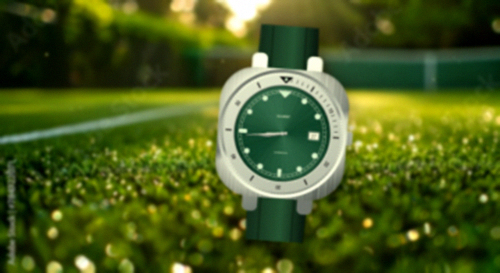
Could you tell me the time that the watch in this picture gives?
8:44
